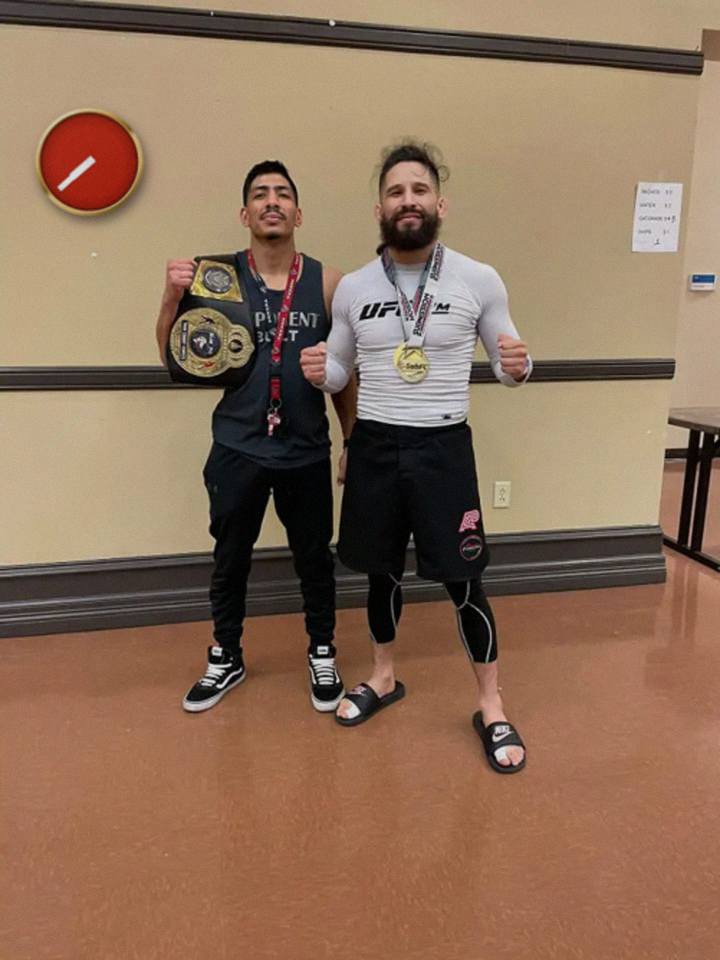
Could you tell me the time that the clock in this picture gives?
7:38
